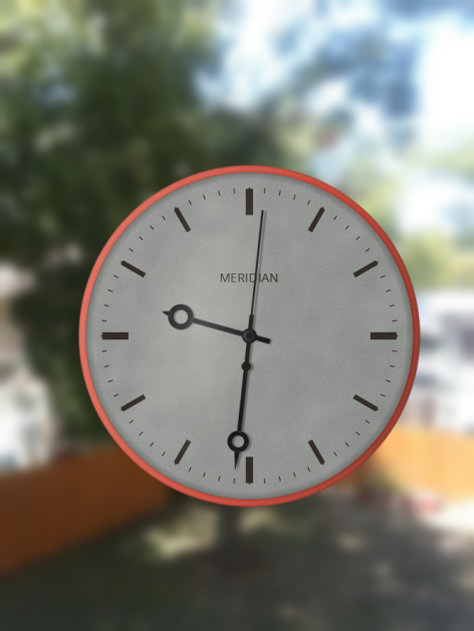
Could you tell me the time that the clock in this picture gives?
9:31:01
